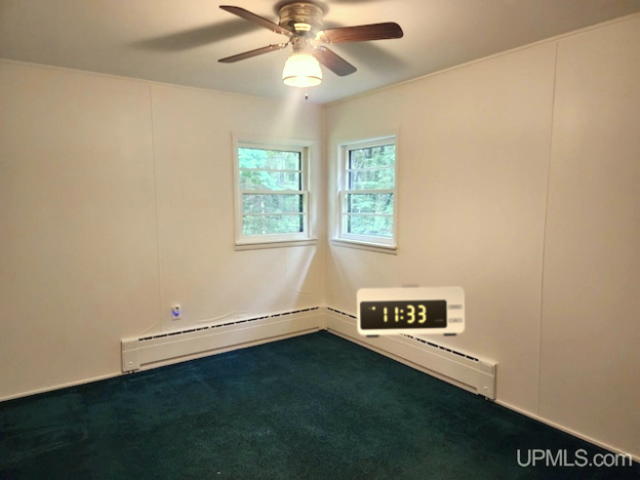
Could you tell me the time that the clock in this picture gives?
11:33
